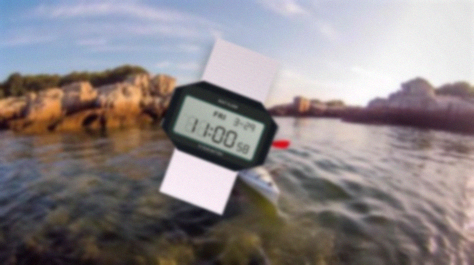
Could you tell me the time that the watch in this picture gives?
11:00
